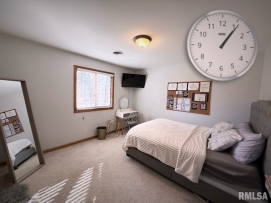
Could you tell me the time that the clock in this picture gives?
1:06
